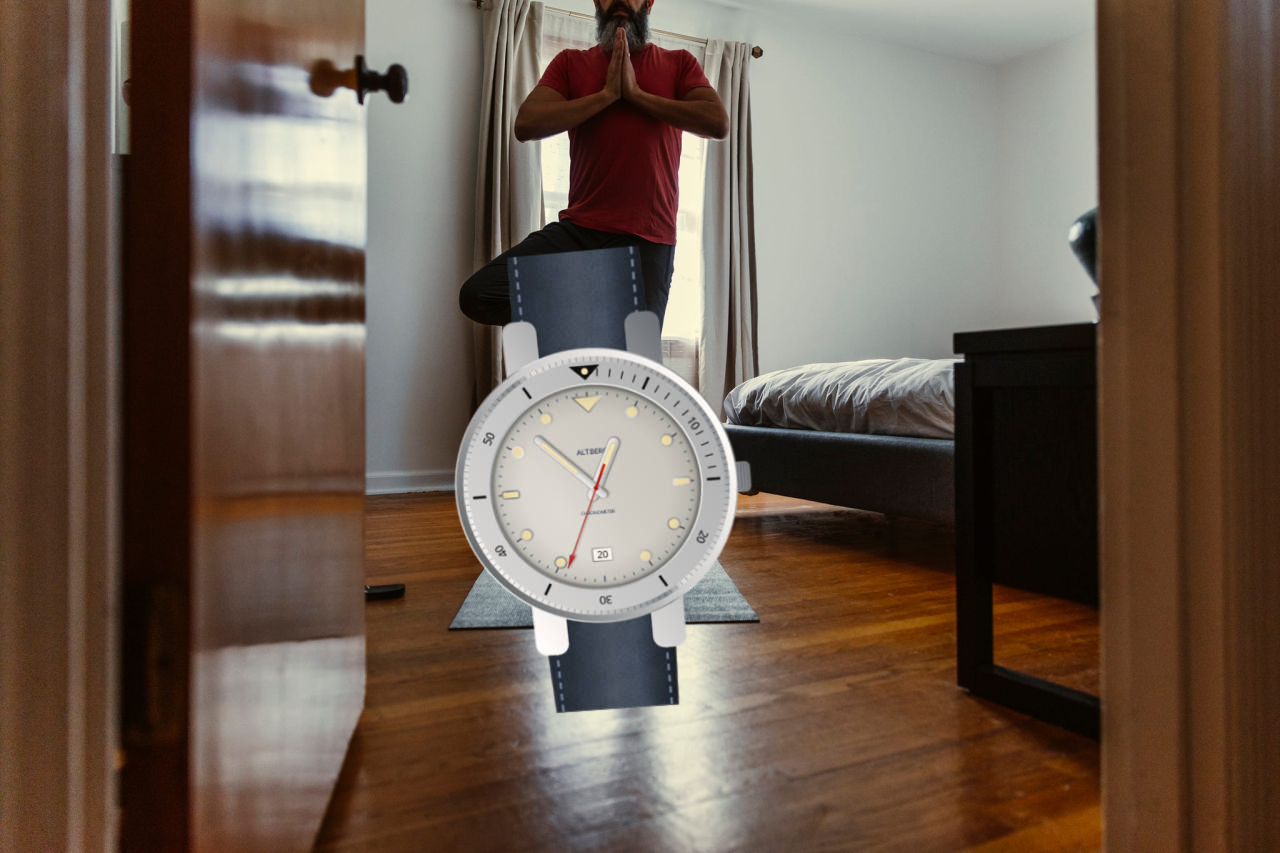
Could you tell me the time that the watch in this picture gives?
12:52:34
